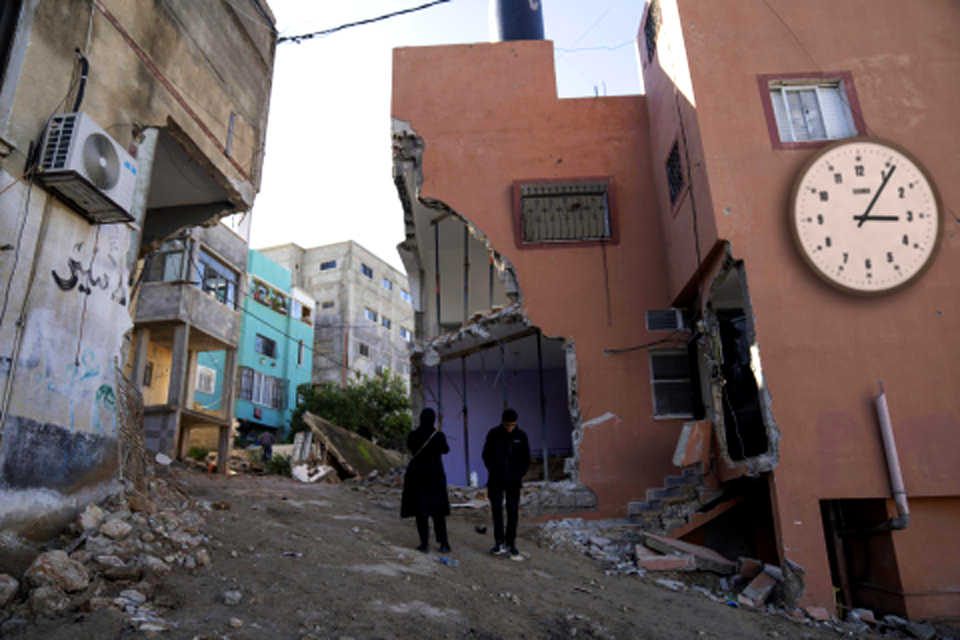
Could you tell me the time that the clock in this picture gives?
3:06
